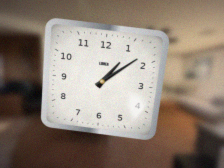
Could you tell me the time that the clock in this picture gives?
1:08
